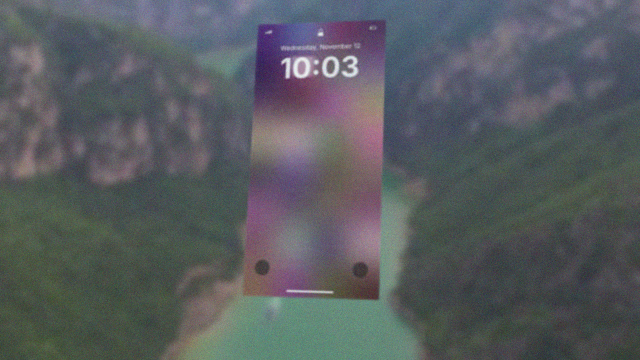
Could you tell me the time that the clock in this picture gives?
10:03
